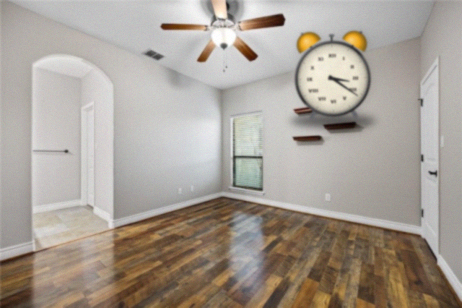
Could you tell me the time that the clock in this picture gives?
3:21
